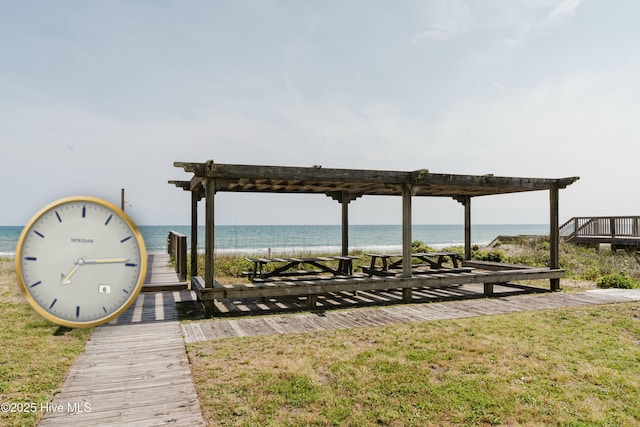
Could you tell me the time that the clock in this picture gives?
7:14
